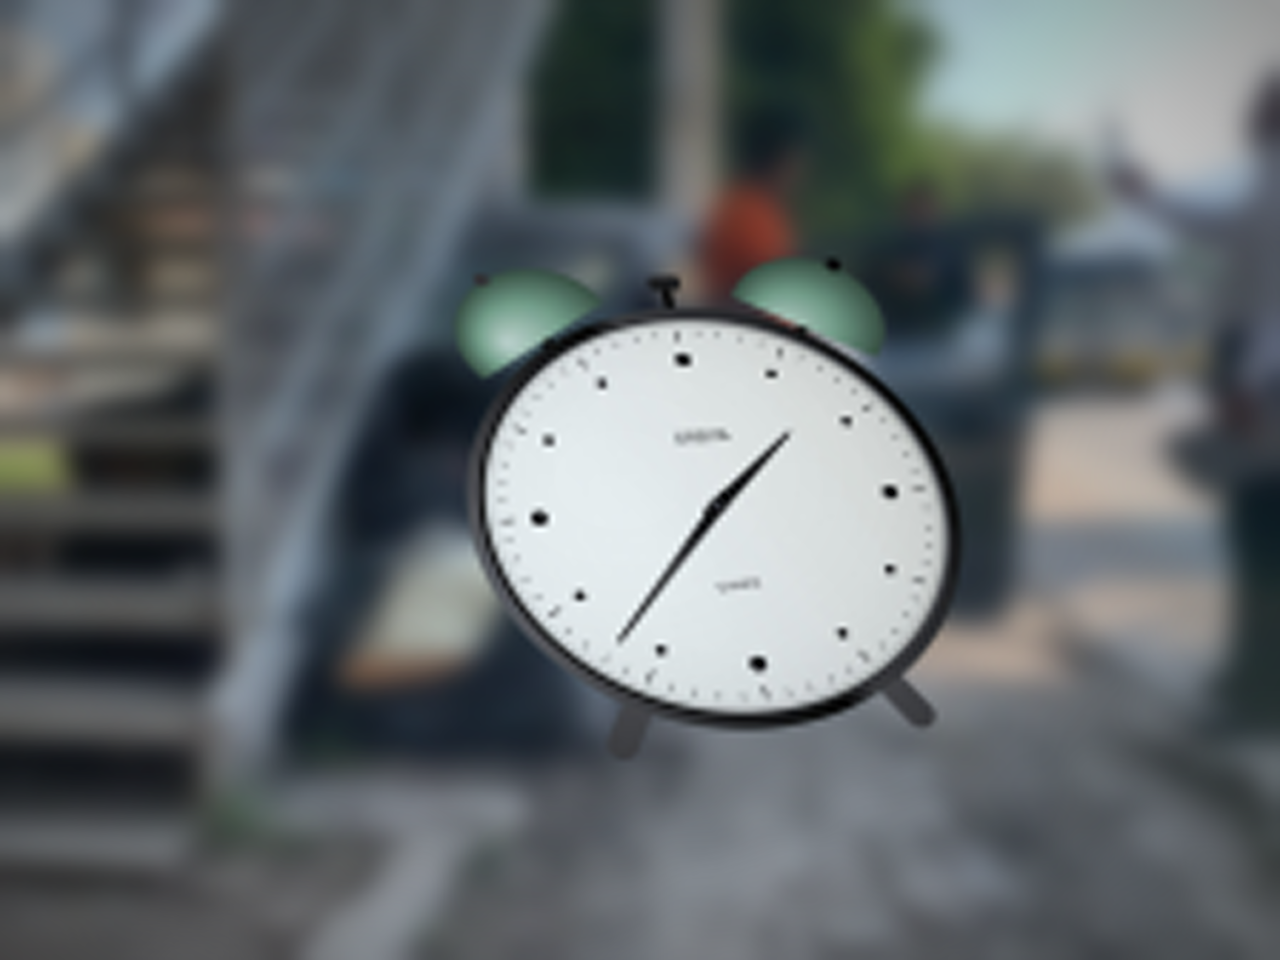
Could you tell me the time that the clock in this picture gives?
1:37
